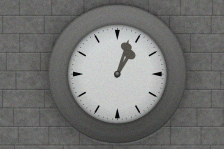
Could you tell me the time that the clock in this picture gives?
1:03
